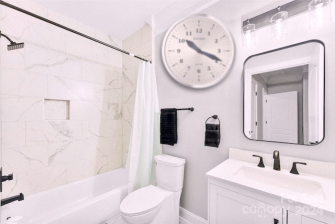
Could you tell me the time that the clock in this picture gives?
10:19
